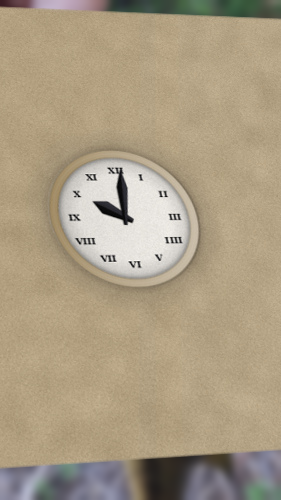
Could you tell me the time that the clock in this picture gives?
10:01
